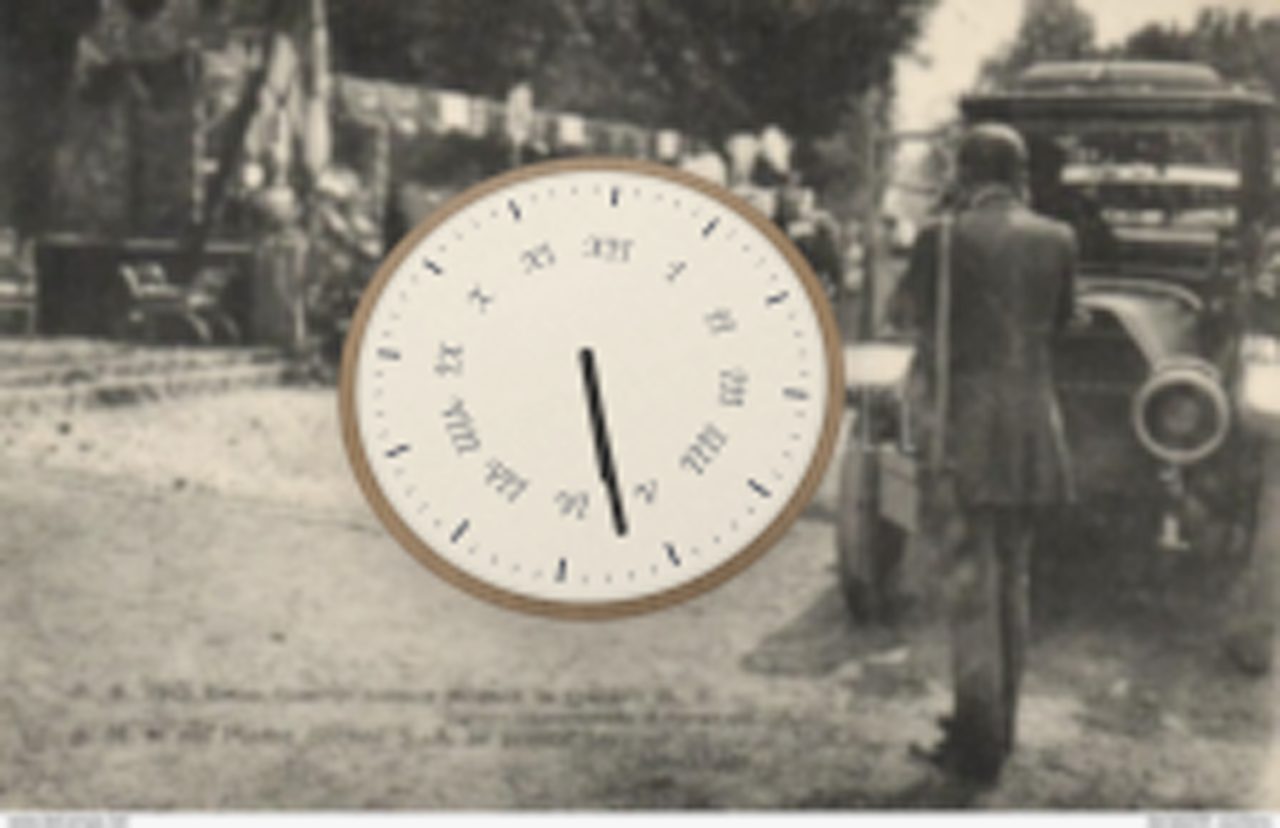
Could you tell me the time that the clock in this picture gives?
5:27
